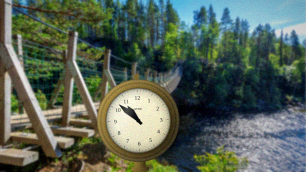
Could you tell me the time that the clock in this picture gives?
10:52
